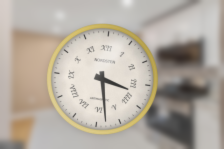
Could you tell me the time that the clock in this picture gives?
3:28
